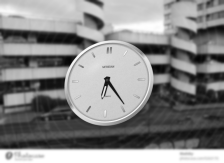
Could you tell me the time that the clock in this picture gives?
6:24
